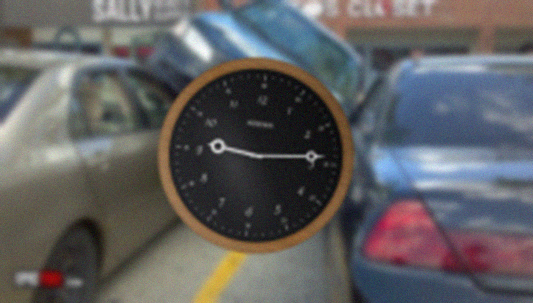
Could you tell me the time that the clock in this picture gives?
9:14
